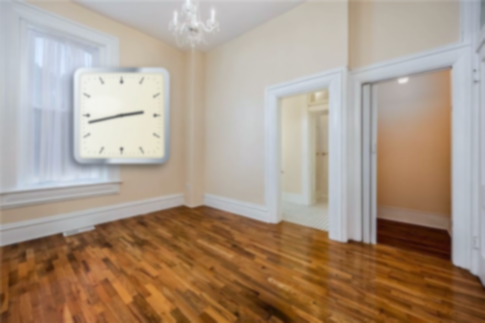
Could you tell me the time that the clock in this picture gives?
2:43
